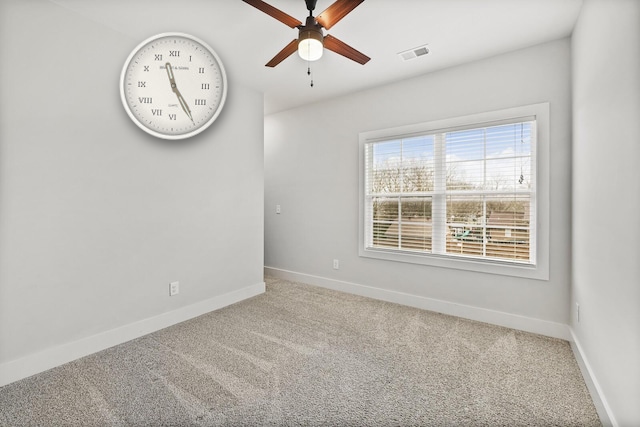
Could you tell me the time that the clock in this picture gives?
11:25
